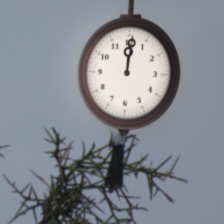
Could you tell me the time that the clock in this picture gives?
12:01
